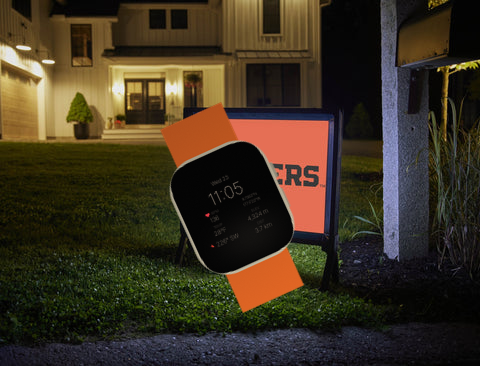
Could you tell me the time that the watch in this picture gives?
11:05
